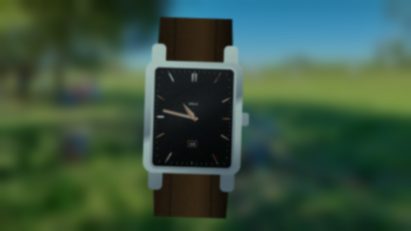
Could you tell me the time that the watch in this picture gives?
10:47
